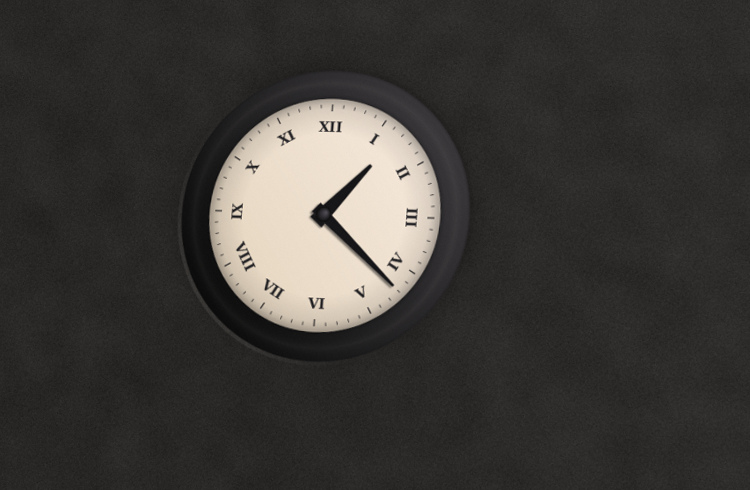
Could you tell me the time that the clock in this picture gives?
1:22
